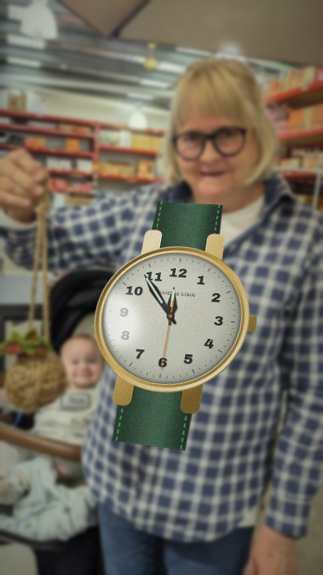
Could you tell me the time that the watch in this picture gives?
11:53:30
